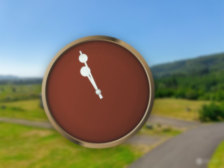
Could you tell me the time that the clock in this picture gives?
10:56
